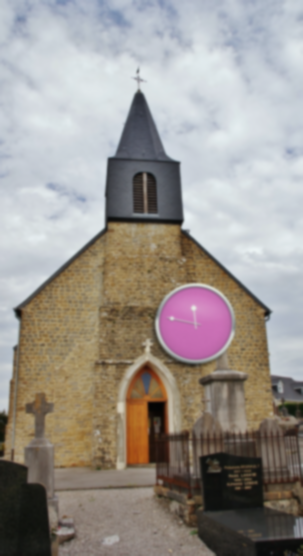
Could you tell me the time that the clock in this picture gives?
11:47
